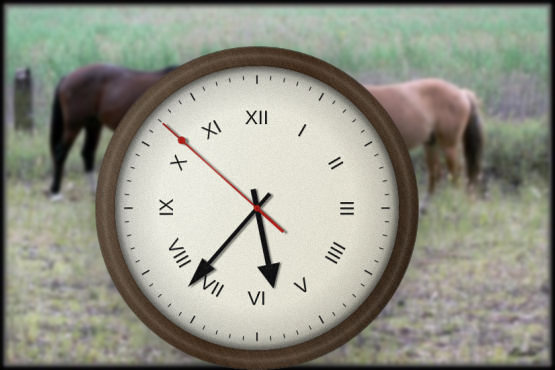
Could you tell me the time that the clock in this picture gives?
5:36:52
